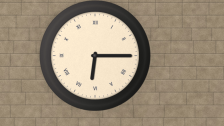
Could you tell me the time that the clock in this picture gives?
6:15
